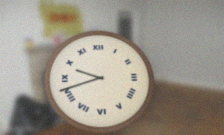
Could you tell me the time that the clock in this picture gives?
9:42
